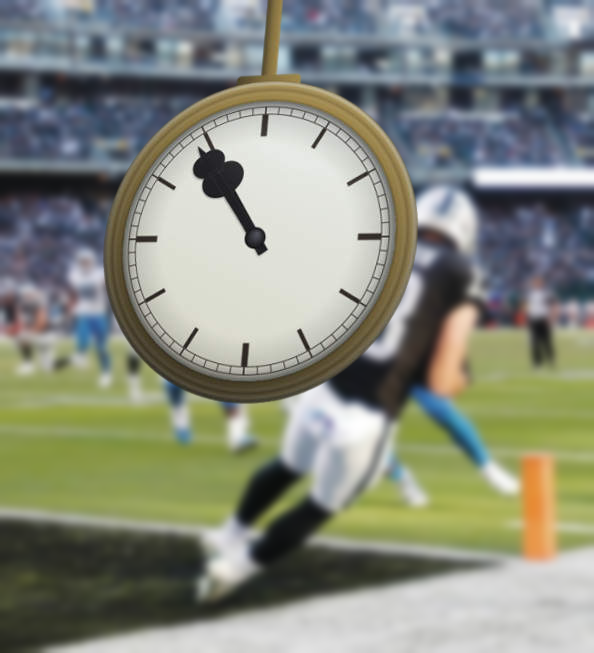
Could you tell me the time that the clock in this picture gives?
10:54
